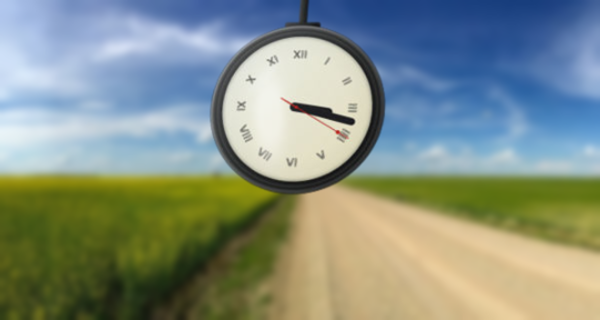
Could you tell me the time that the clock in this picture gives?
3:17:20
